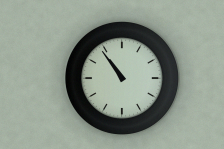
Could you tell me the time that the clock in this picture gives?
10:54
